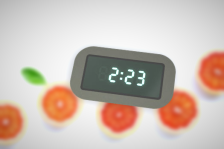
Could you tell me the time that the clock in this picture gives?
2:23
